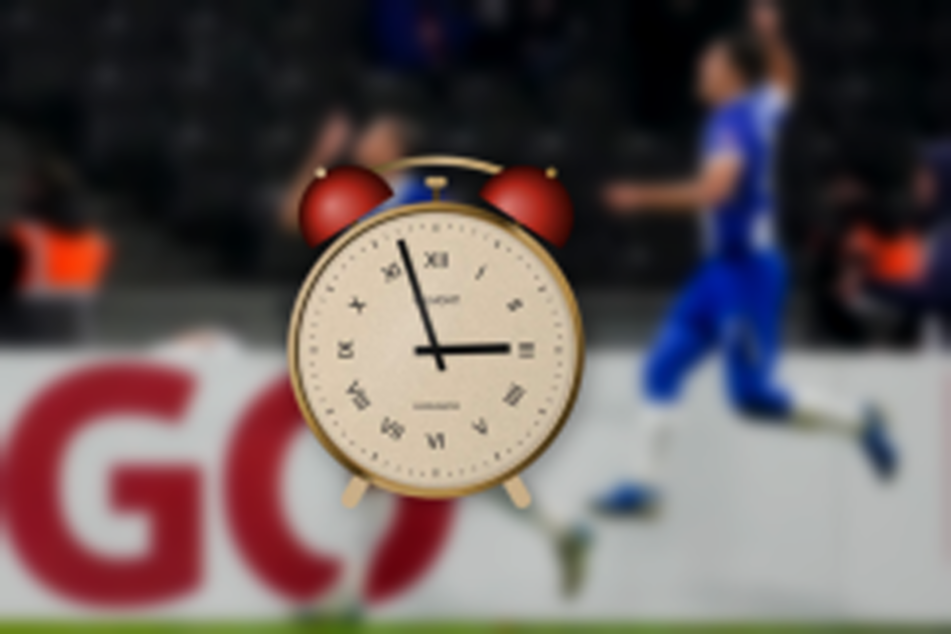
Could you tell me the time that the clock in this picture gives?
2:57
